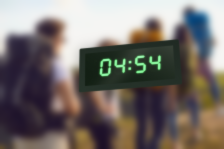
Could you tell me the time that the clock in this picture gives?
4:54
